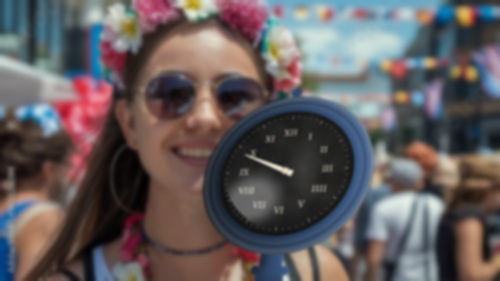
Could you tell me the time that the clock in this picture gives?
9:49
